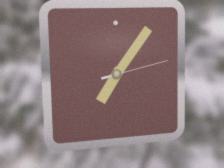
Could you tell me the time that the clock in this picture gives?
7:06:13
